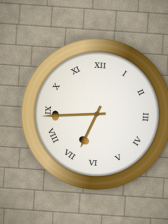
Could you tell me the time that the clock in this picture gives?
6:44
